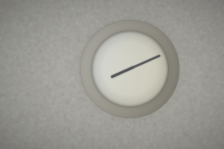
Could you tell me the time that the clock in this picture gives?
8:11
